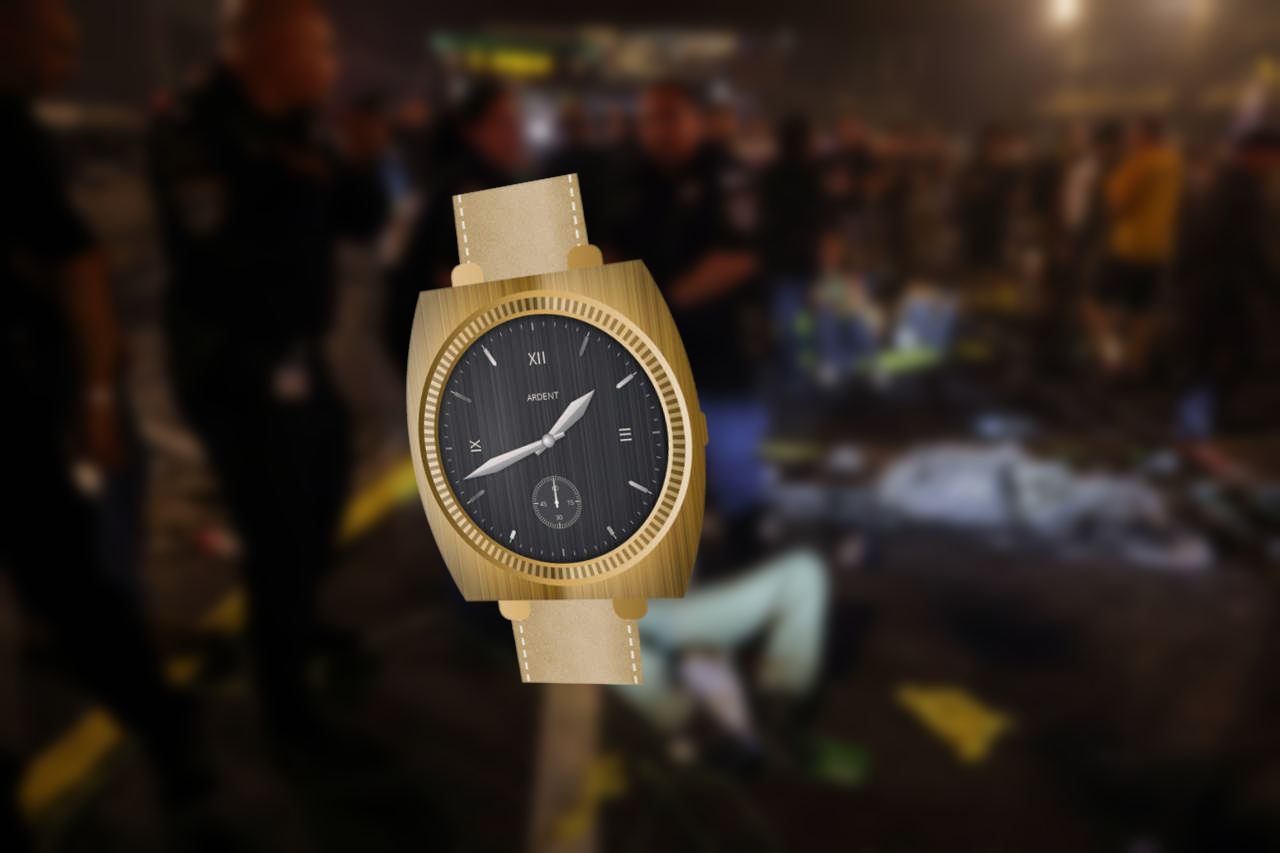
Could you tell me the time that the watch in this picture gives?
1:42
